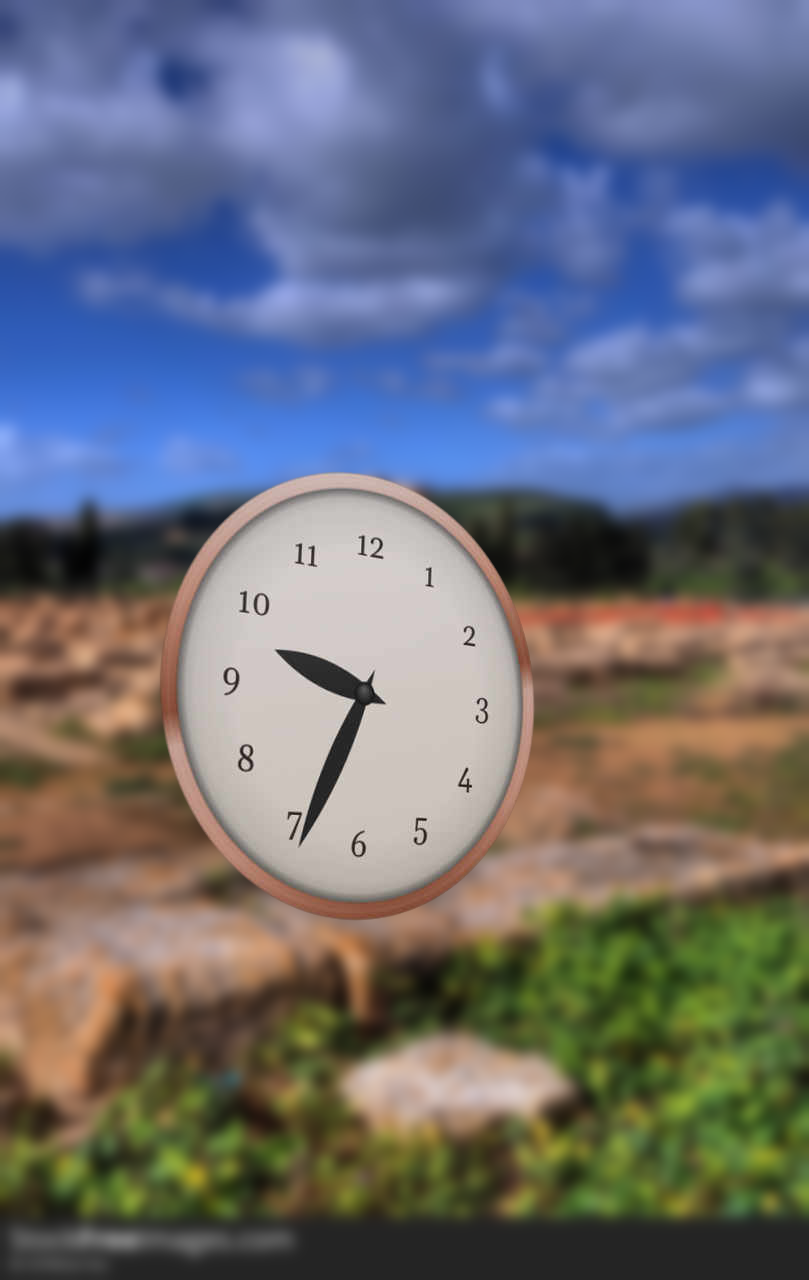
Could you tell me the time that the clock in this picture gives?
9:34
